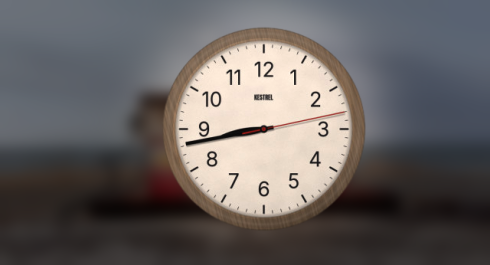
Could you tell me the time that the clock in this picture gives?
8:43:13
